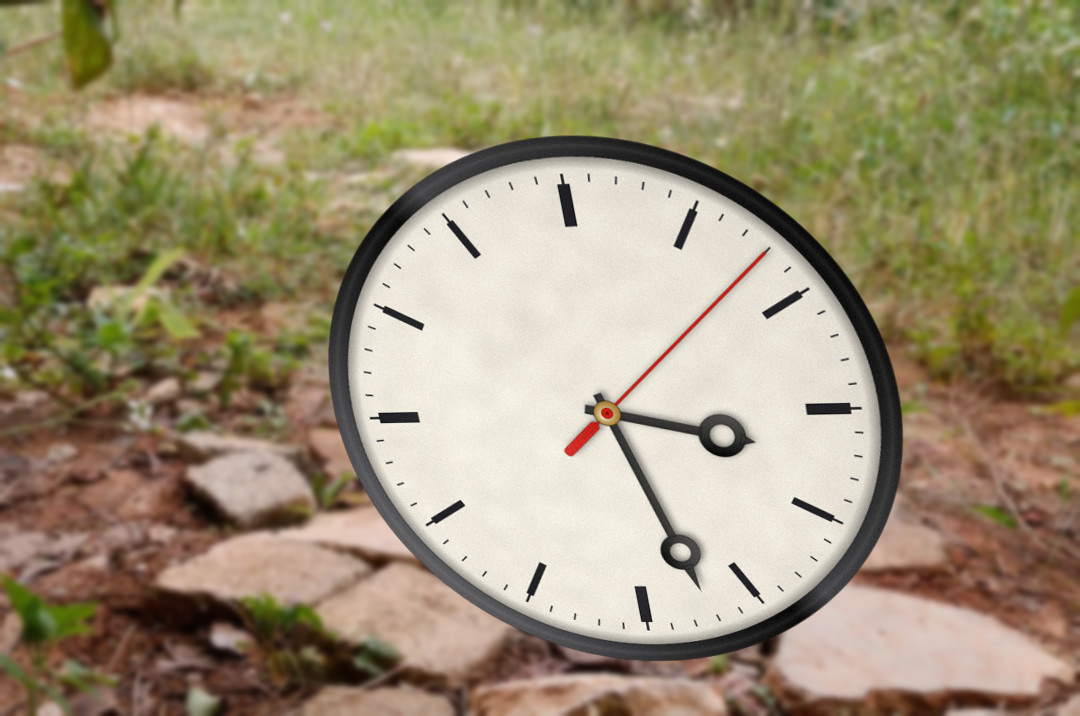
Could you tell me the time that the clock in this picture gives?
3:27:08
